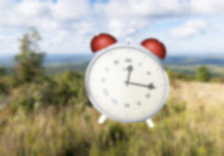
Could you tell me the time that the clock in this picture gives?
12:16
